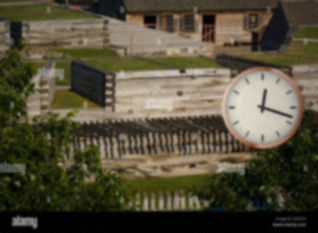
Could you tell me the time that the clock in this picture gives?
12:18
